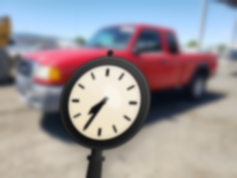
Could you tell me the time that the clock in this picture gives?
7:35
